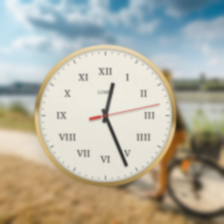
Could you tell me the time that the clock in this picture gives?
12:26:13
